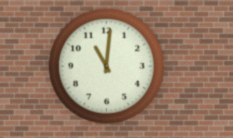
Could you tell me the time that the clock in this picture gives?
11:01
